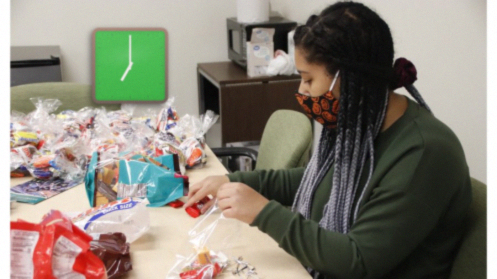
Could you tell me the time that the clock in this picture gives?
7:00
